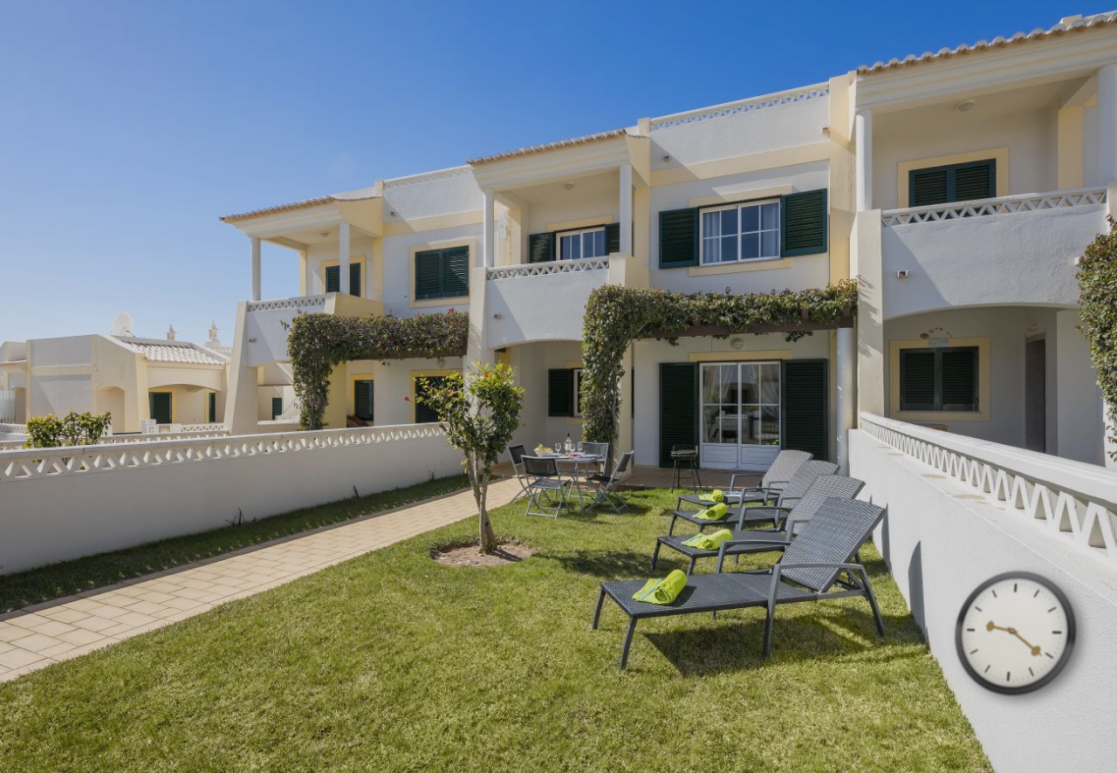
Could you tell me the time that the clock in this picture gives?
9:21
